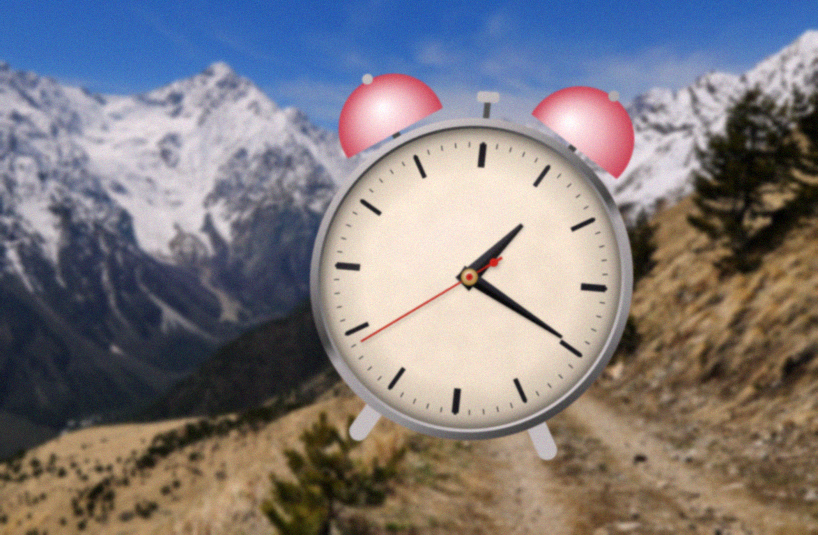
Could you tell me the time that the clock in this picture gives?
1:19:39
